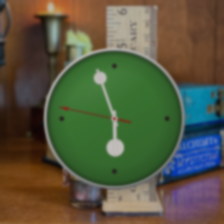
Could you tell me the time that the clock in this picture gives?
5:56:47
